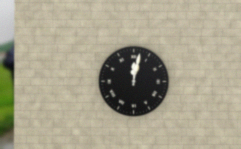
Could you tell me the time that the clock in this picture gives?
12:02
